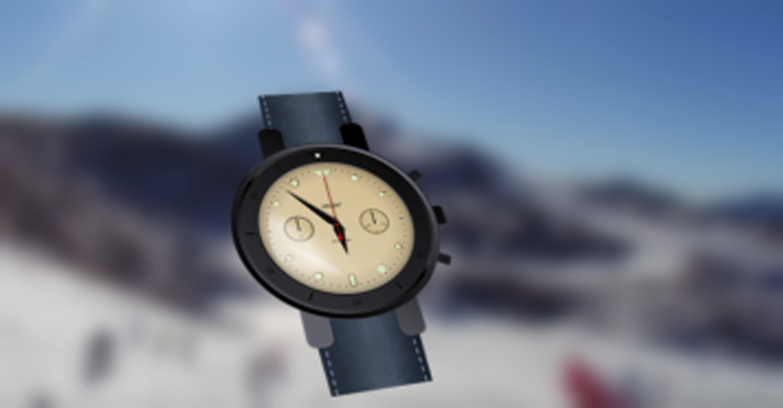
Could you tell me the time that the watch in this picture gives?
5:53
